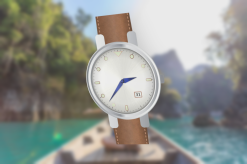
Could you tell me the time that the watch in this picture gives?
2:37
